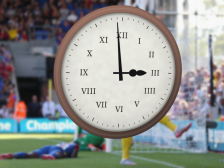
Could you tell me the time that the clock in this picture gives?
2:59
